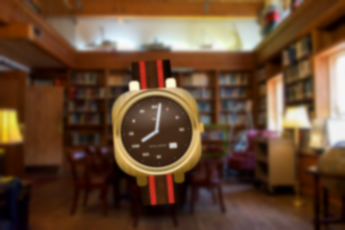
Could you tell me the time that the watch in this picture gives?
8:02
